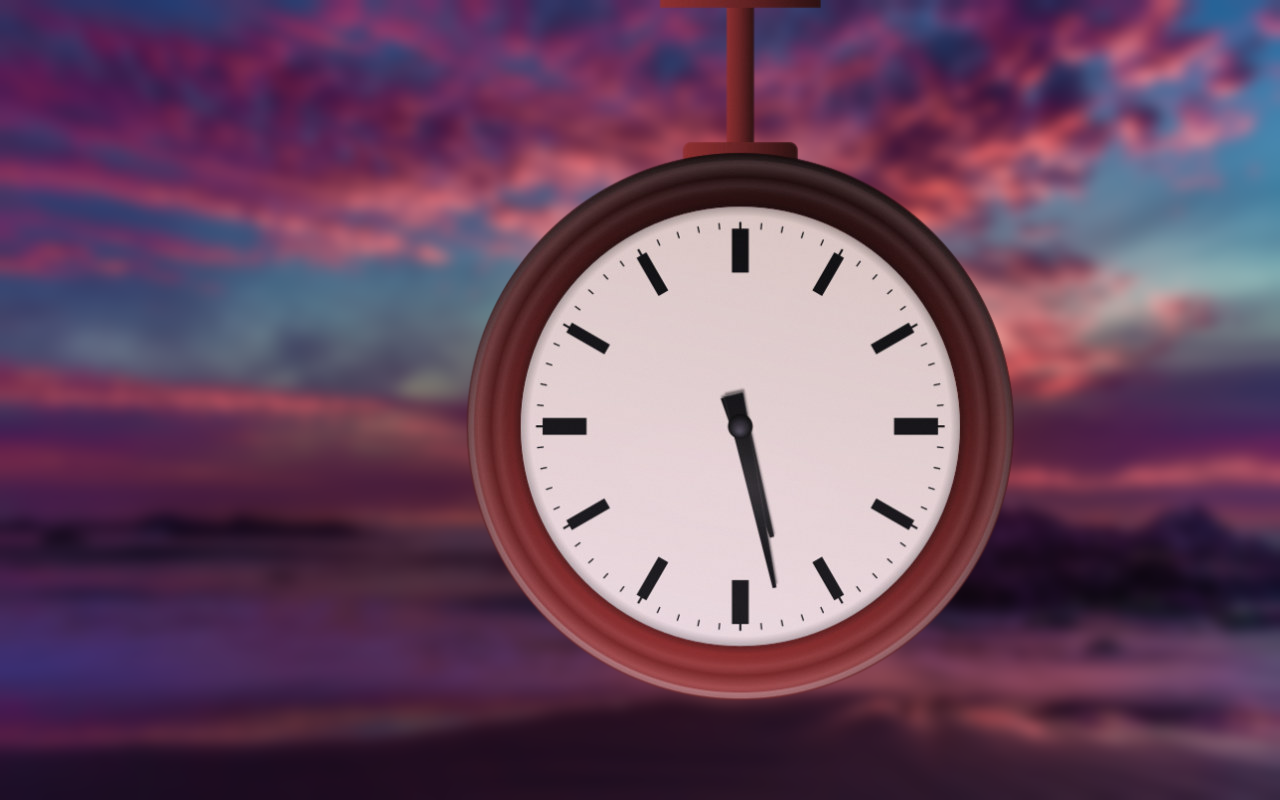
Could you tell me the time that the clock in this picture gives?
5:28
